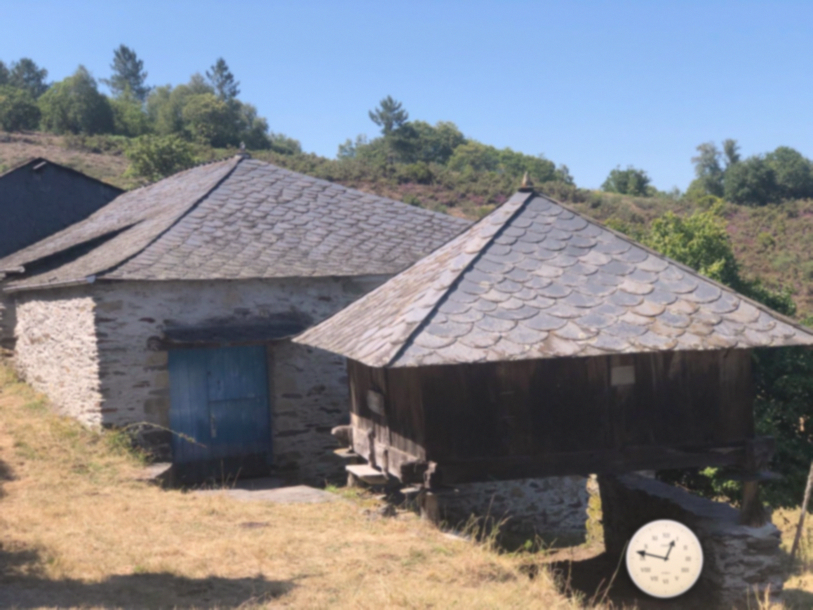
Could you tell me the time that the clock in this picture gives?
12:47
